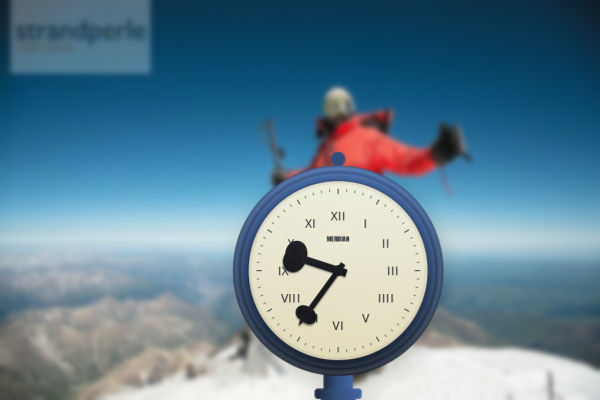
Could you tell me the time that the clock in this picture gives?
9:36
